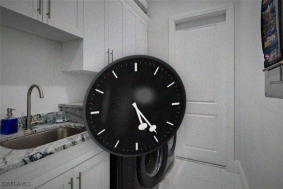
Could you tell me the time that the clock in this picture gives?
5:24
